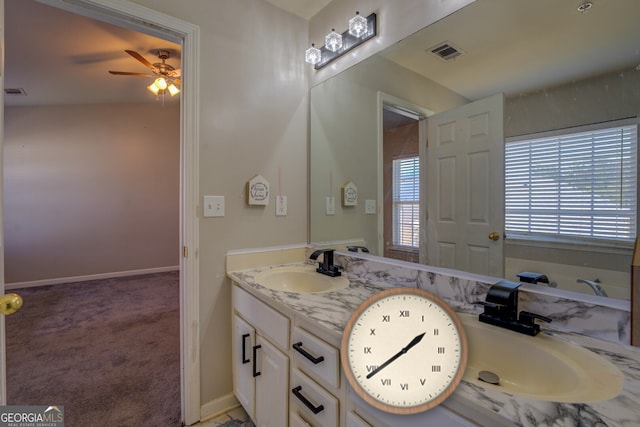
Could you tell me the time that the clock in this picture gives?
1:39
